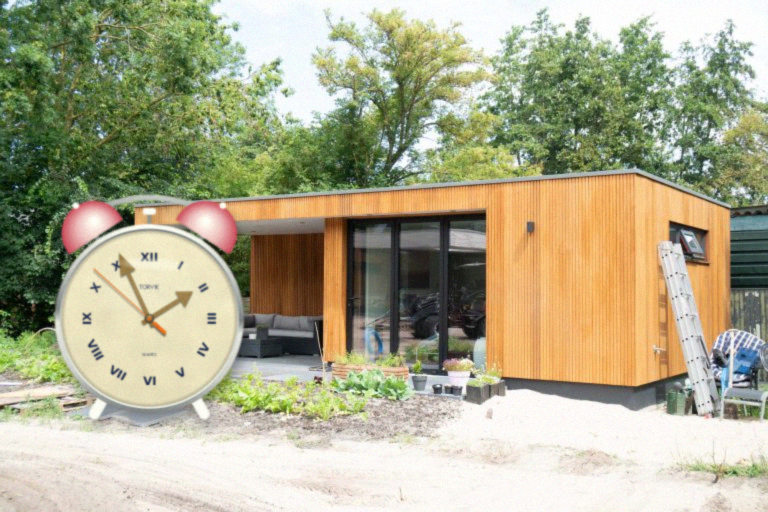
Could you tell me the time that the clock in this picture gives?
1:55:52
